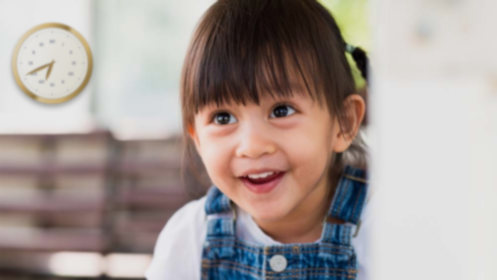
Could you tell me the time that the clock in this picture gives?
6:41
